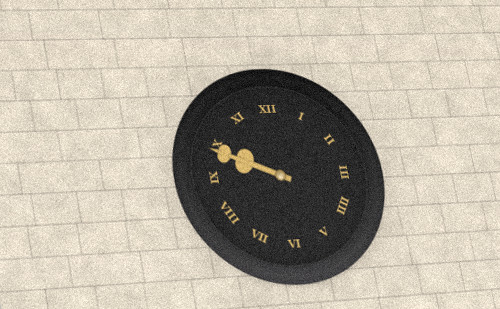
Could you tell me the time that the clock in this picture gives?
9:49
